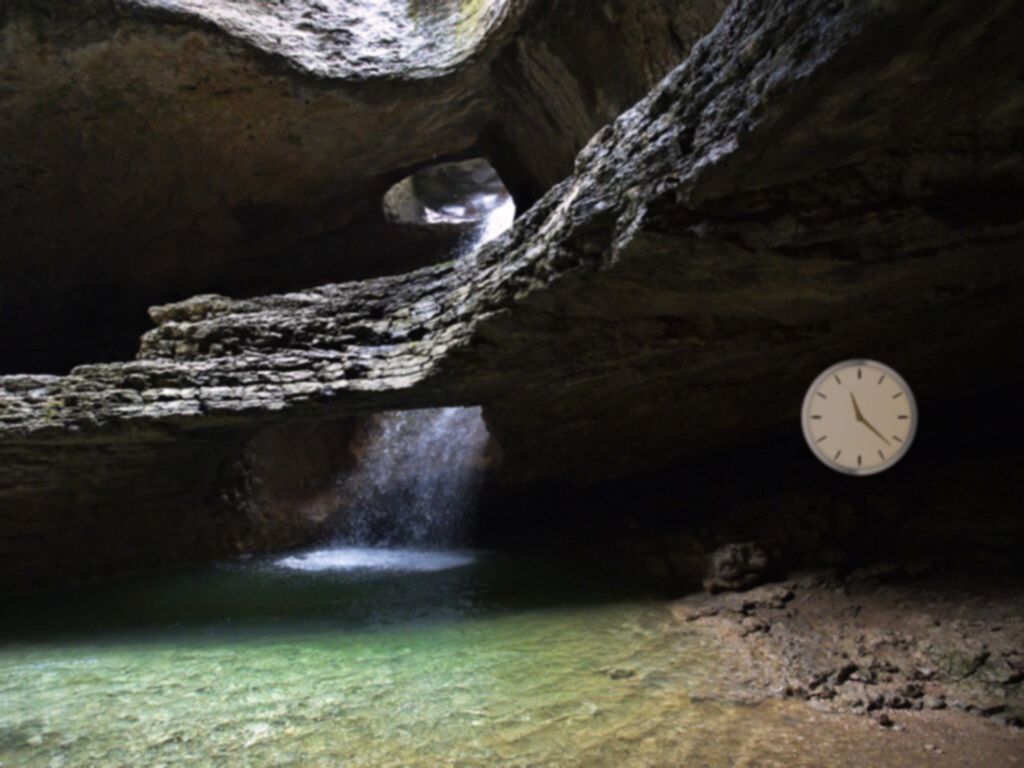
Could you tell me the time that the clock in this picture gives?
11:22
